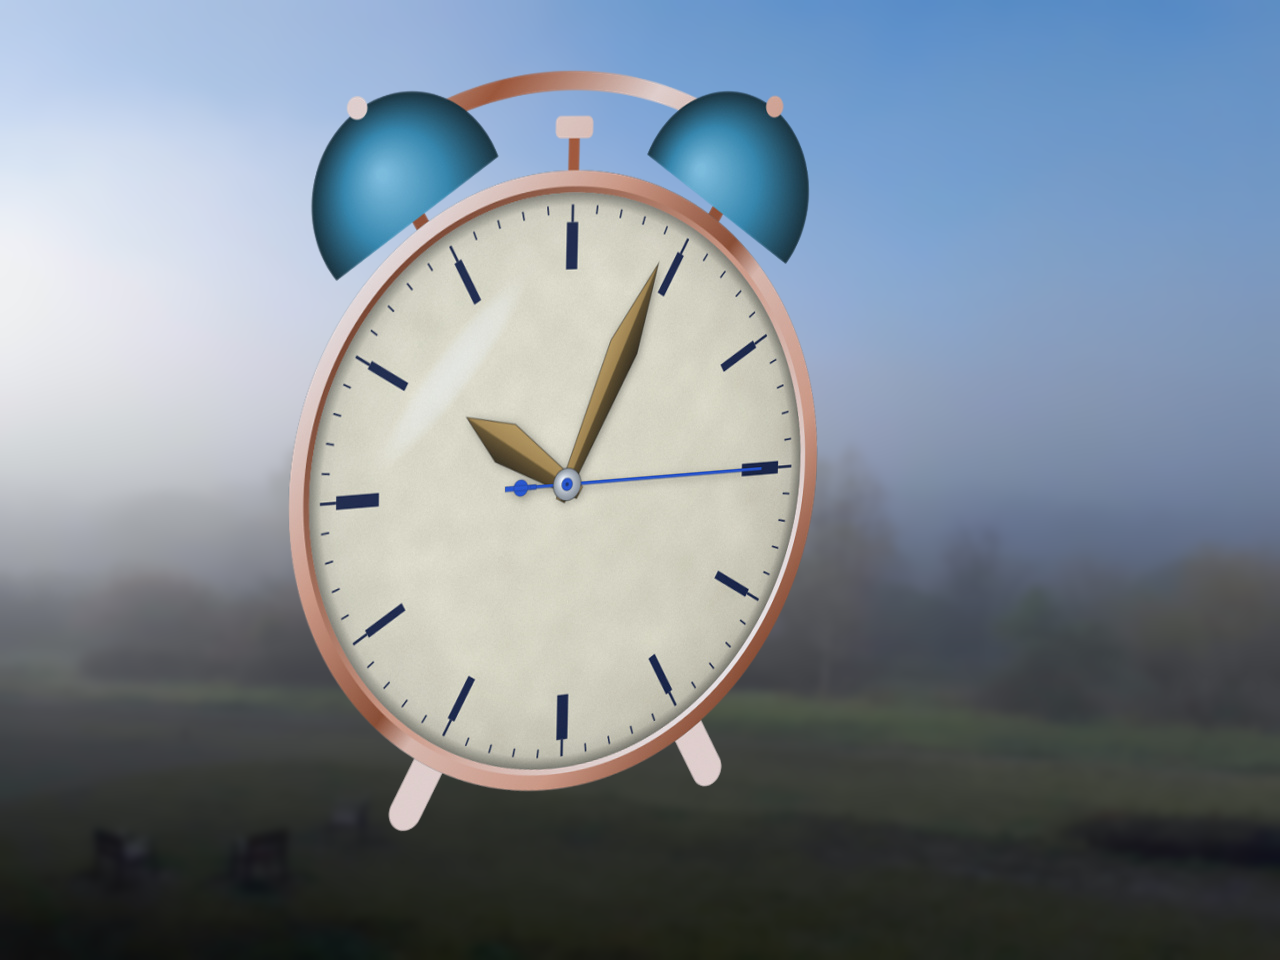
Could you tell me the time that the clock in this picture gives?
10:04:15
